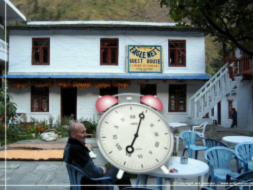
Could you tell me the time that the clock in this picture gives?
7:04
